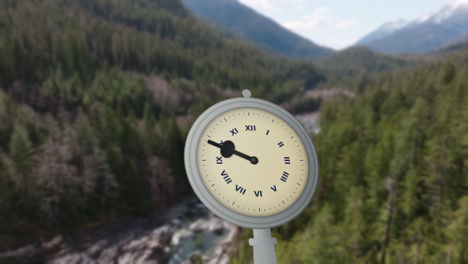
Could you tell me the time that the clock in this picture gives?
9:49
